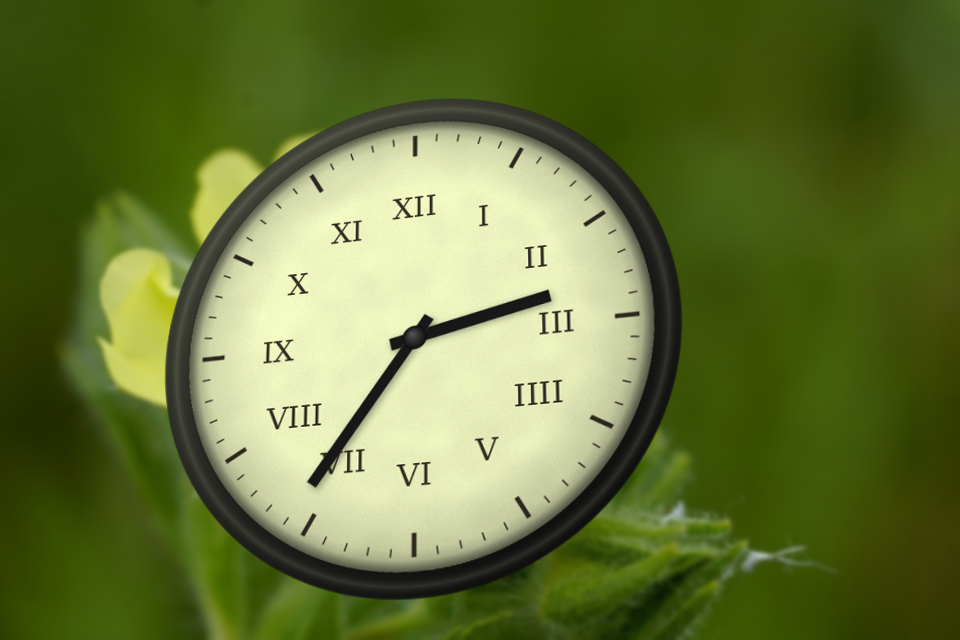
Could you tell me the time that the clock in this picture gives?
2:36
